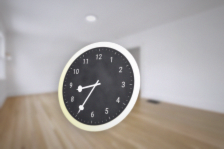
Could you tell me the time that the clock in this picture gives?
8:35
